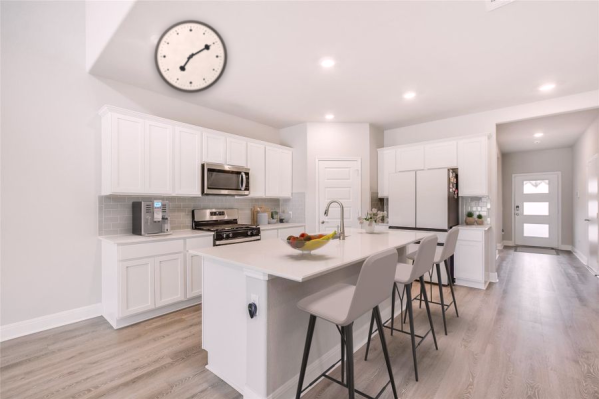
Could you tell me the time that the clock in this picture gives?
7:10
